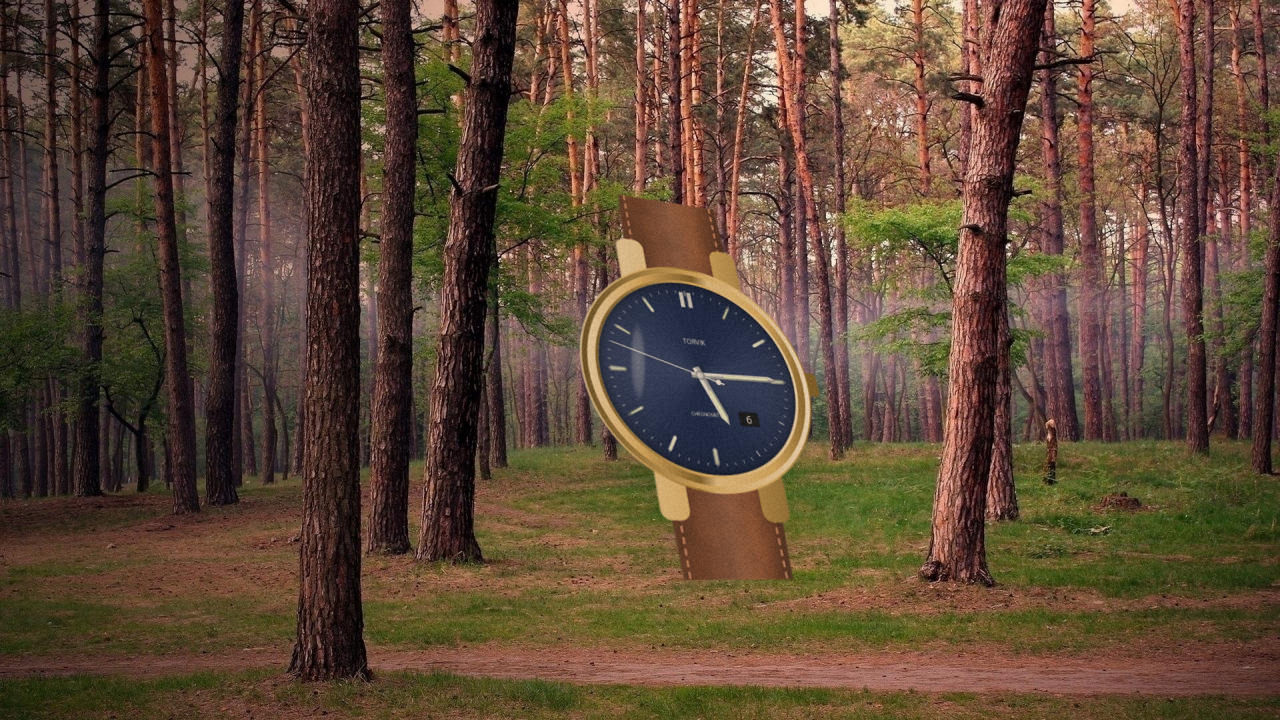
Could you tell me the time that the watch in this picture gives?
5:14:48
